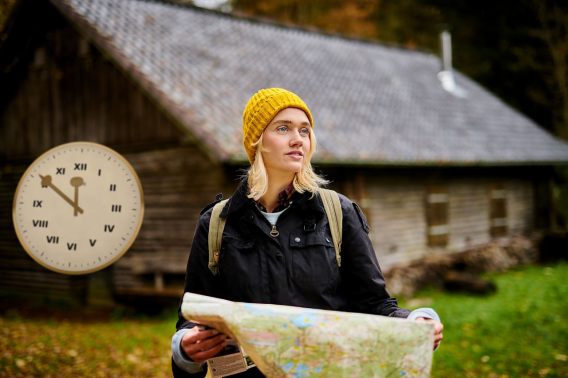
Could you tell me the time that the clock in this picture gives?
11:51
